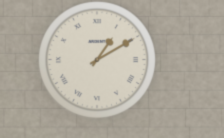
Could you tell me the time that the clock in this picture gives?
1:10
